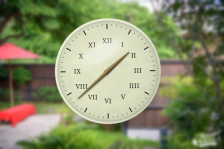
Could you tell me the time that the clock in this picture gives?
1:38
